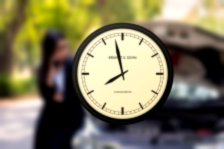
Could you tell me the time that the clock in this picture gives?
7:58
